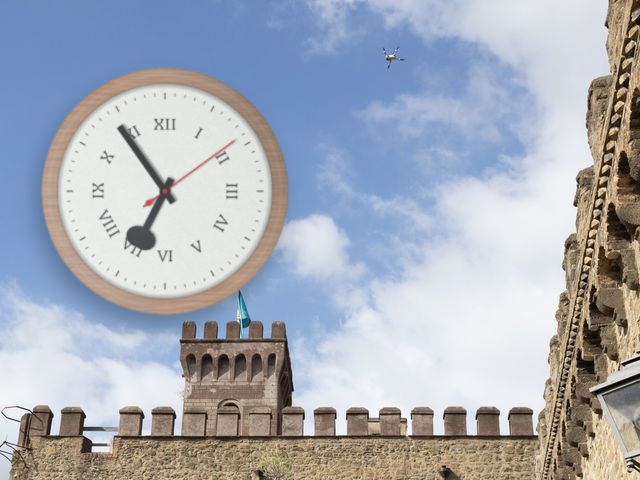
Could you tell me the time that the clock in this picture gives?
6:54:09
